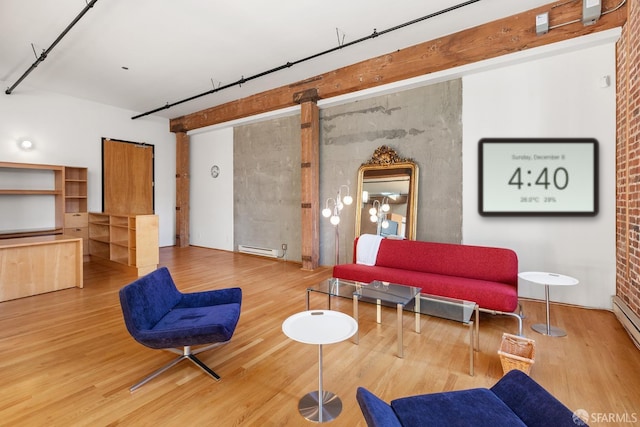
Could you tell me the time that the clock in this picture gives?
4:40
